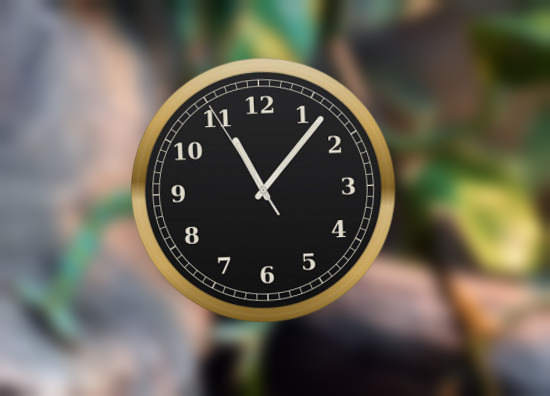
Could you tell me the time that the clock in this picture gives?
11:06:55
